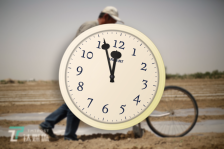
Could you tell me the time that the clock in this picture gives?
11:56
